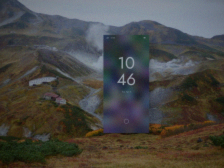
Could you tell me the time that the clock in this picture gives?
10:46
